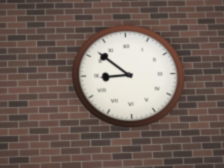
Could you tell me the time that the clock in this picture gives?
8:52
